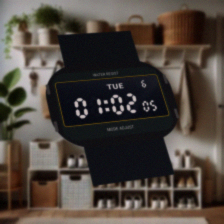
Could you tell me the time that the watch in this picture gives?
1:02:05
